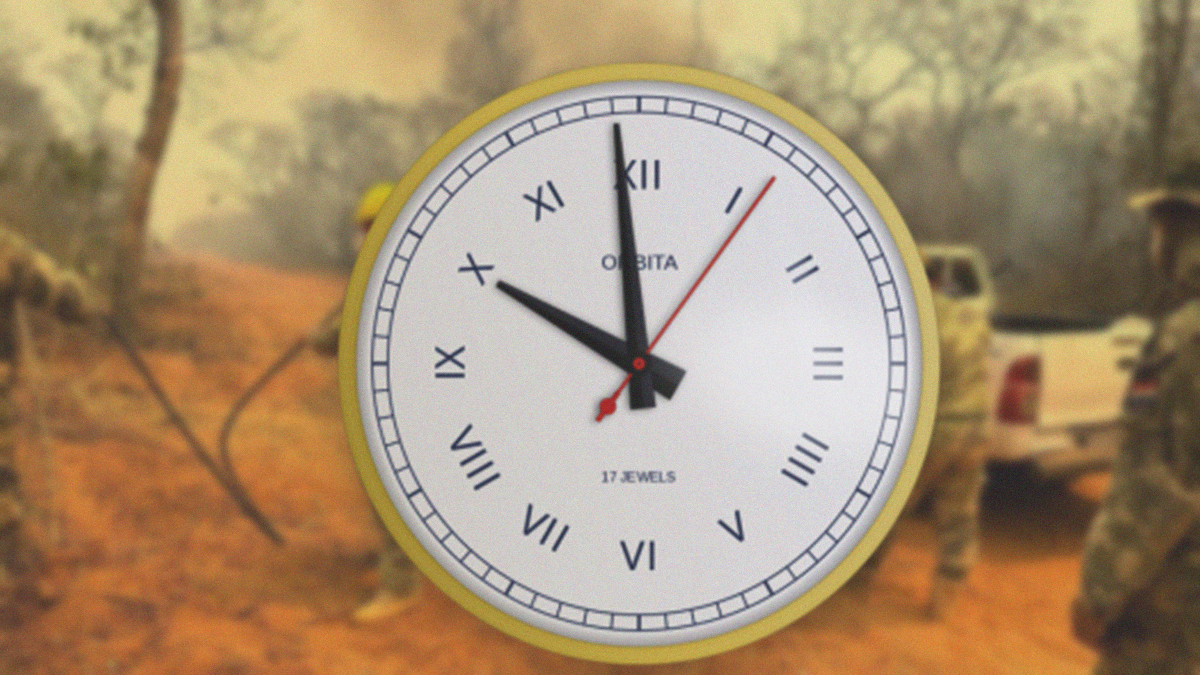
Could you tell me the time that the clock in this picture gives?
9:59:06
